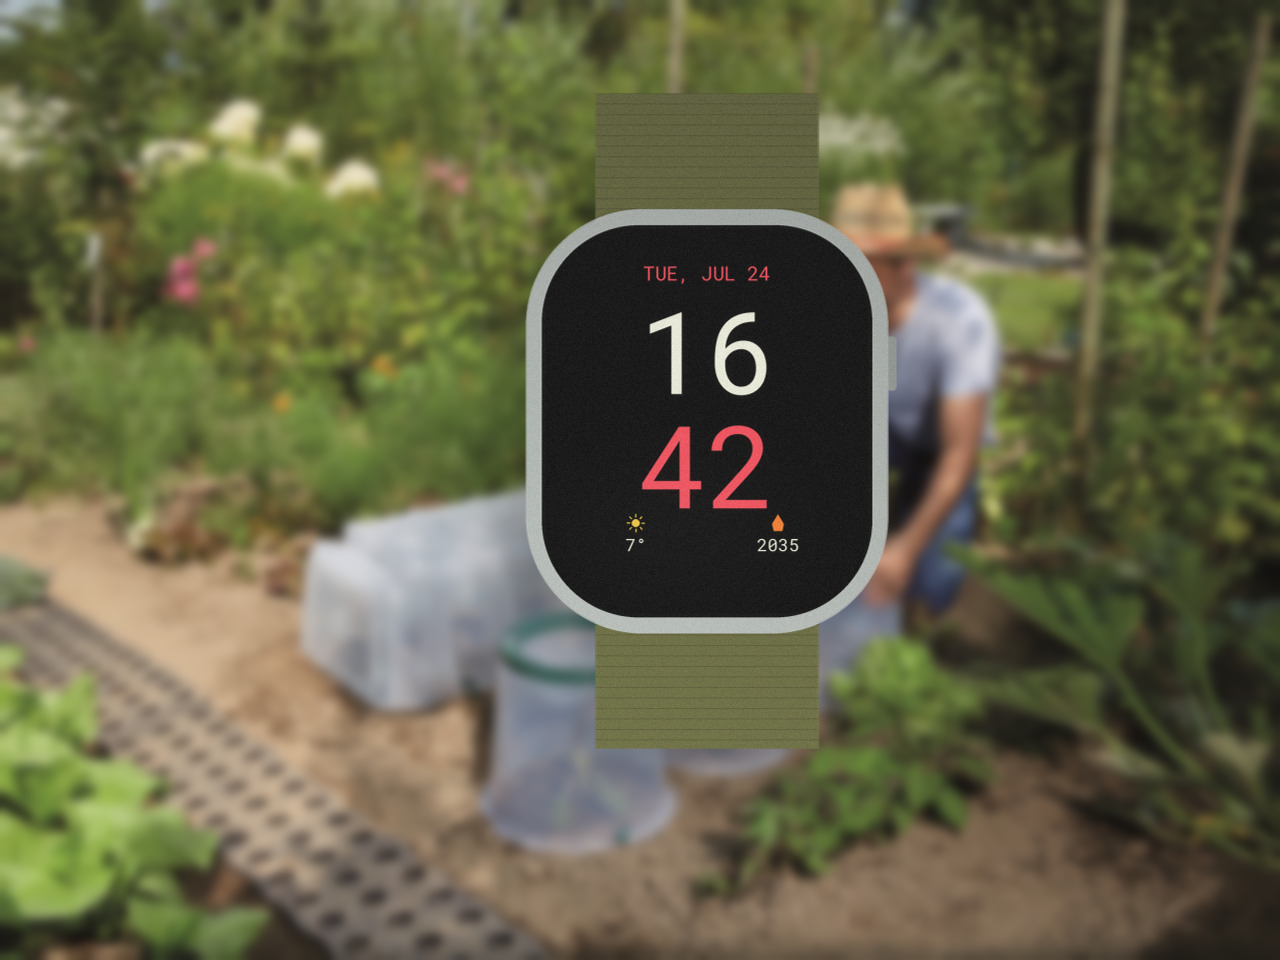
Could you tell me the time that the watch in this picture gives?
16:42
